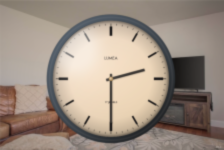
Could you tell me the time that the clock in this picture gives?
2:30
